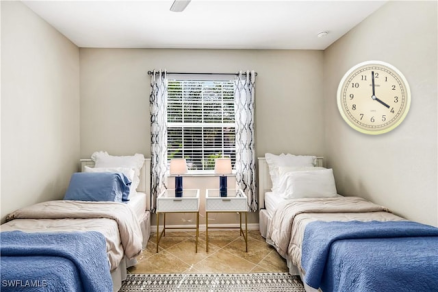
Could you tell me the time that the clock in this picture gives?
3:59
